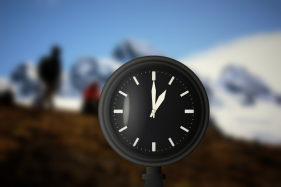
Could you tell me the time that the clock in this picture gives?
1:00
